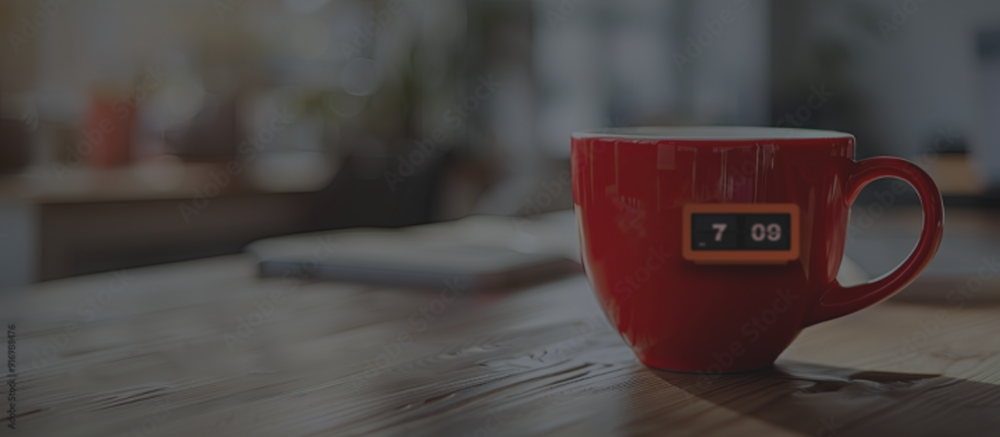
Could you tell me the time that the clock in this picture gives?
7:09
